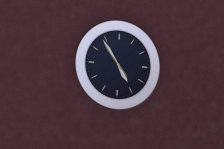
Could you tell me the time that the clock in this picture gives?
4:54
